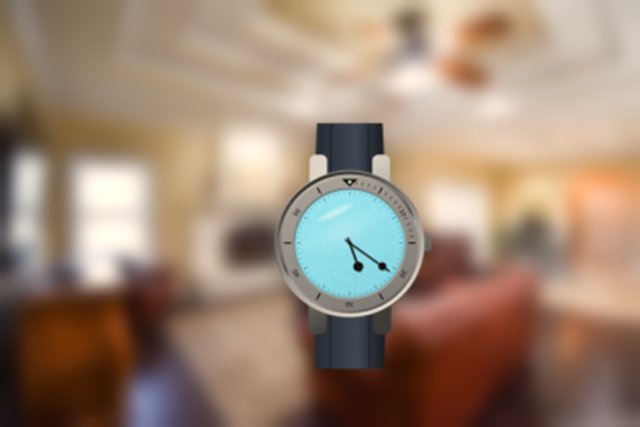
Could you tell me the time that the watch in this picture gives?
5:21
